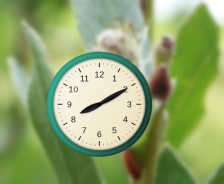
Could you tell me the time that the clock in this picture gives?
8:10
